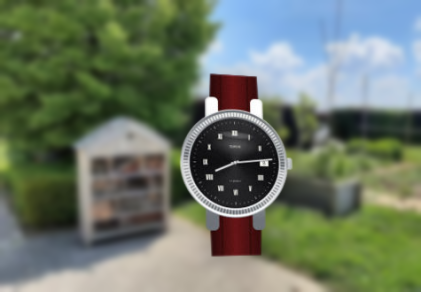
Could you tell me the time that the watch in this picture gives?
8:14
